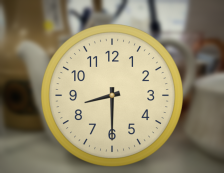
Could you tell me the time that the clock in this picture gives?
8:30
